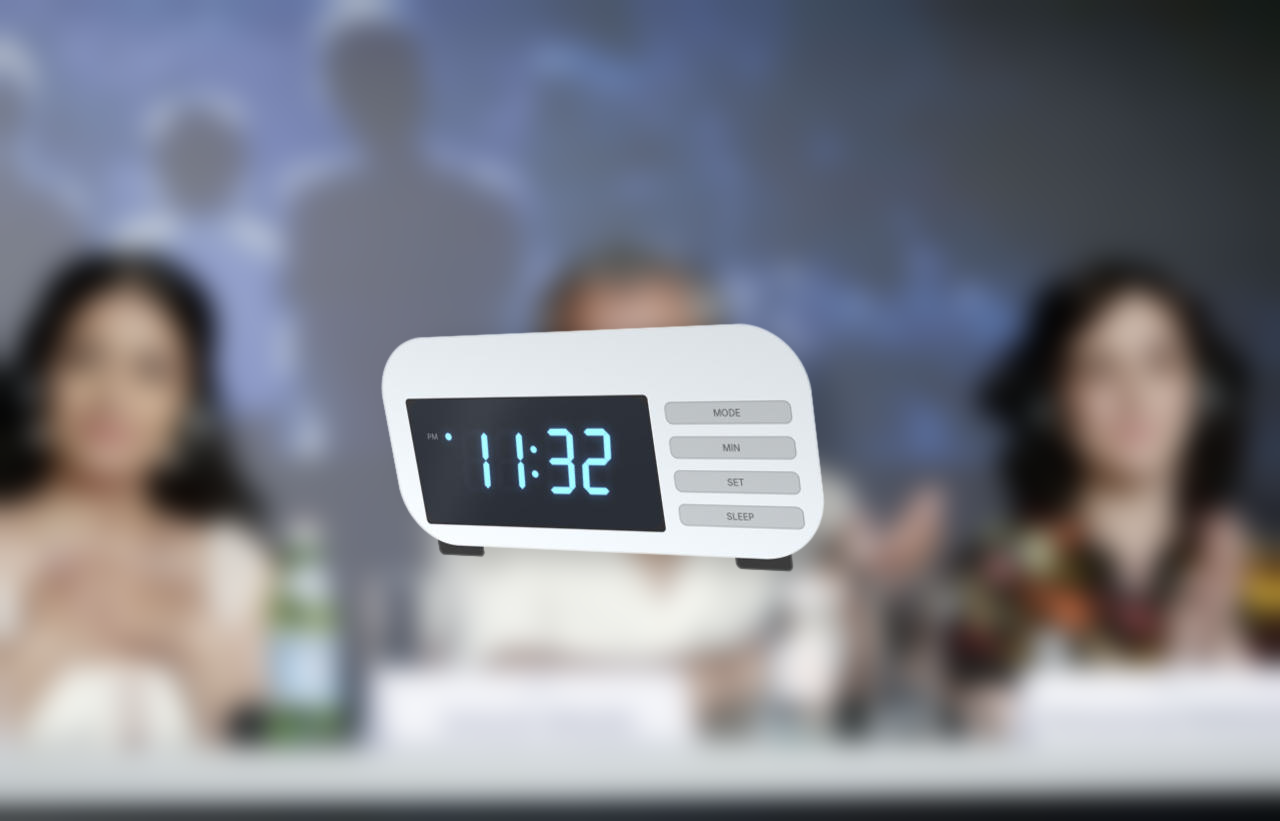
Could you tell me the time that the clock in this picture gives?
11:32
